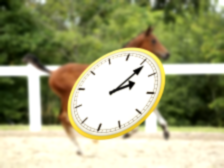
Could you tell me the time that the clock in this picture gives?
2:06
